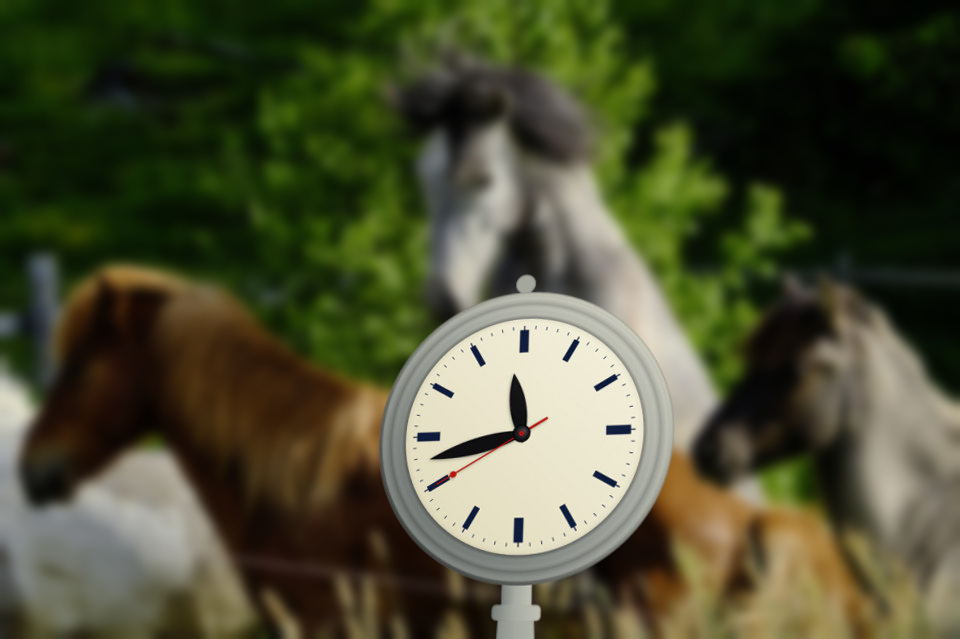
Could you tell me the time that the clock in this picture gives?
11:42:40
